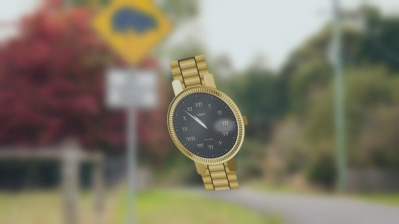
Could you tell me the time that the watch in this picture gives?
10:53
